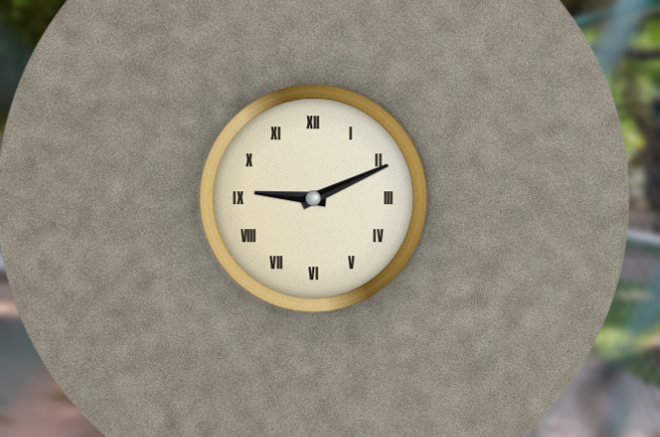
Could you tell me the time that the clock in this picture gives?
9:11
